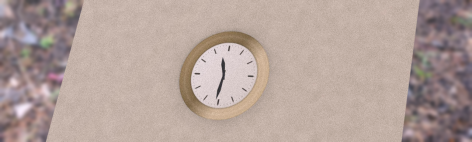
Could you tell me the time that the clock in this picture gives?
11:31
